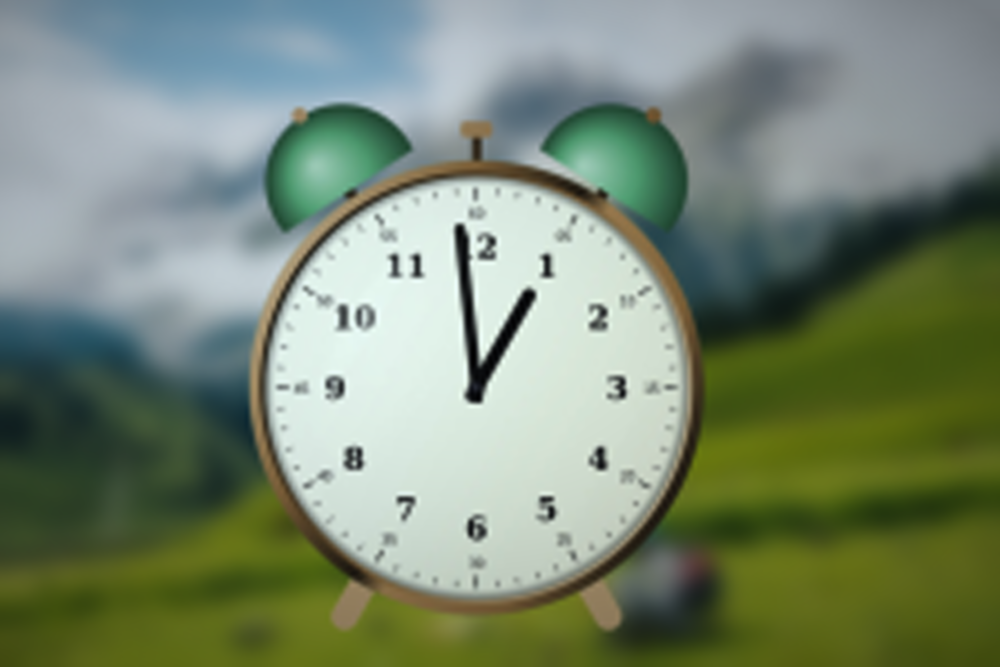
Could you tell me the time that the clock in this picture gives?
12:59
